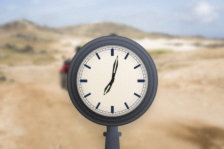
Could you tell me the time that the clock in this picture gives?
7:02
